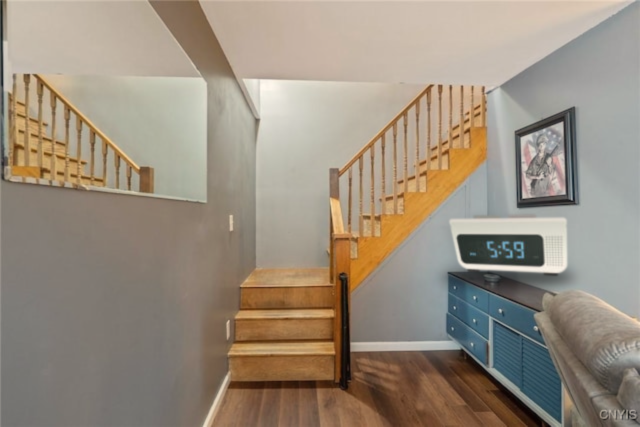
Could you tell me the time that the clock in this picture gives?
5:59
